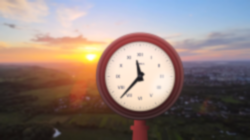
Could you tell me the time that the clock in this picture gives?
11:37
